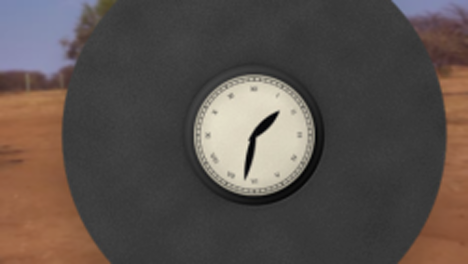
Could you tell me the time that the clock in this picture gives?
1:32
